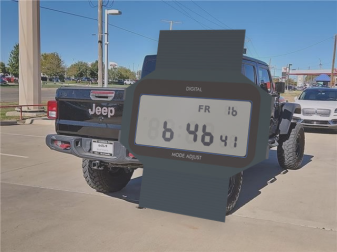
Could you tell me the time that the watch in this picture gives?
6:46:41
